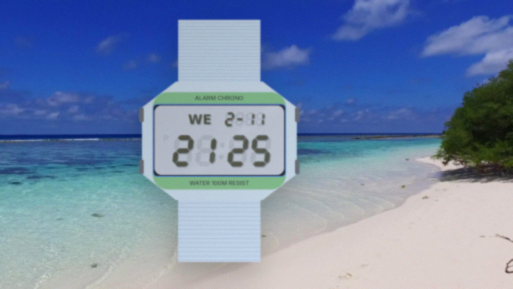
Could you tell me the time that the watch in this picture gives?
21:25
